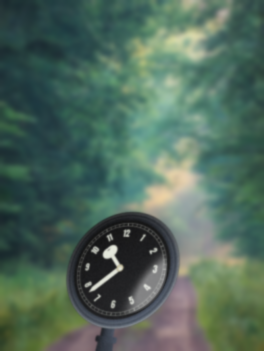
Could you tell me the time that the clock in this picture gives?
10:38
